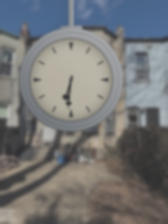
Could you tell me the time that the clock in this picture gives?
6:31
